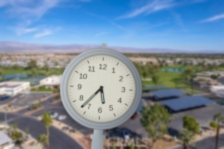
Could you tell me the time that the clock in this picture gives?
5:37
